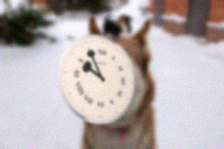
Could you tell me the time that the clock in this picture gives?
9:55
